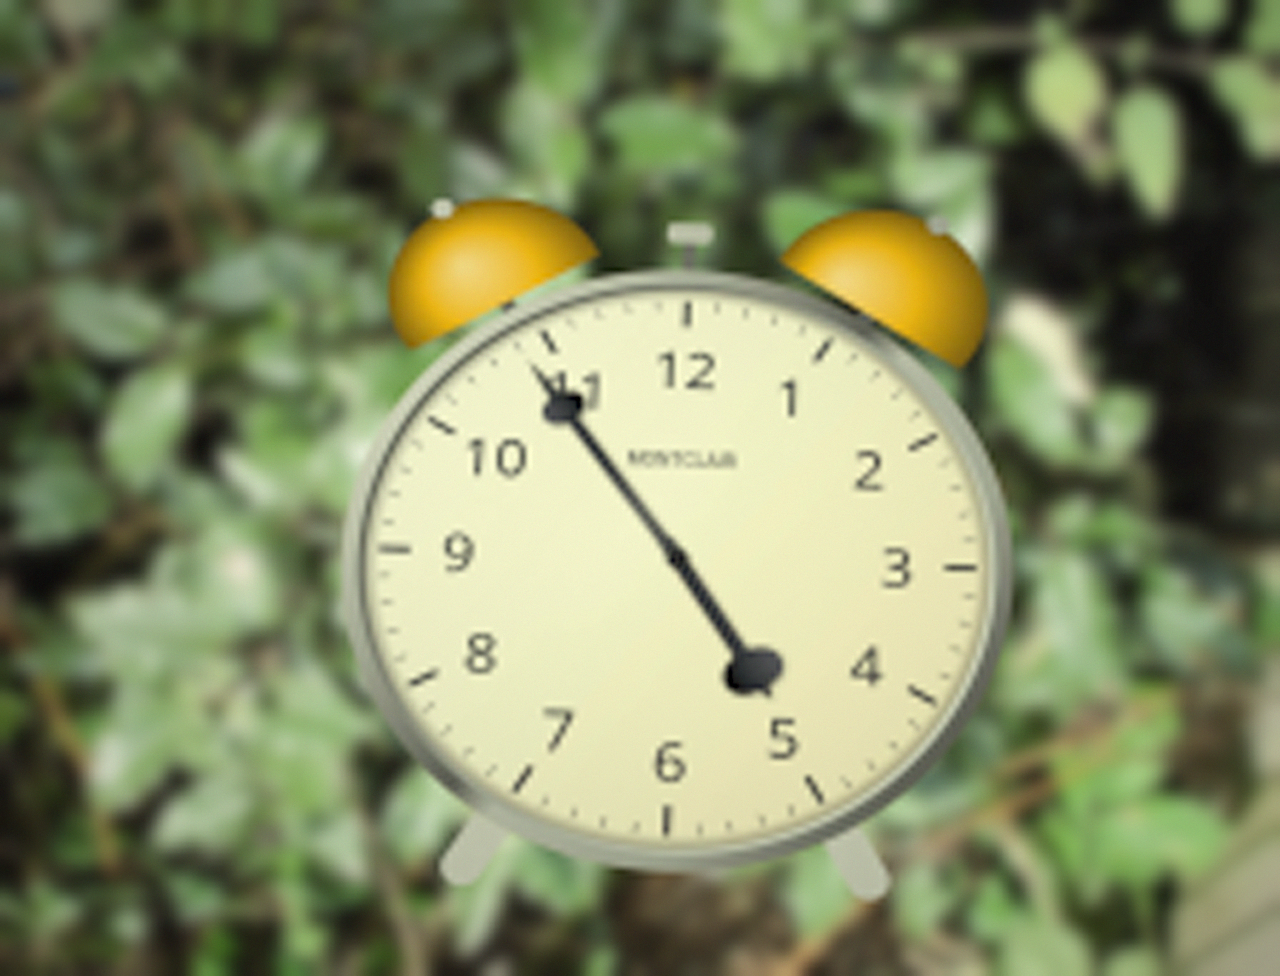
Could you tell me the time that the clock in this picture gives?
4:54
